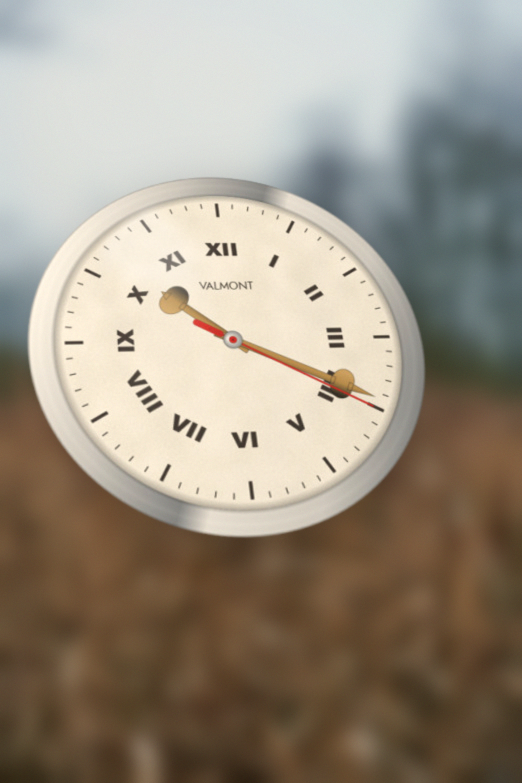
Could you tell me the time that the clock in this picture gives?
10:19:20
